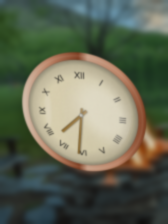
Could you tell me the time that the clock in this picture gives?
7:31
